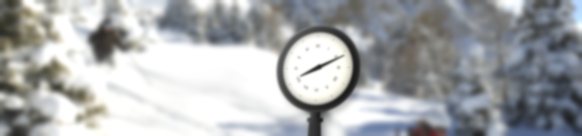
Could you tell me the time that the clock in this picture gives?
8:11
